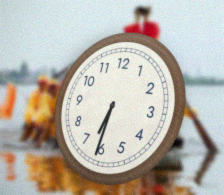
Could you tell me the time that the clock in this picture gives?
6:31
